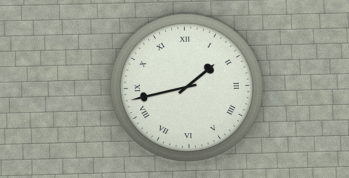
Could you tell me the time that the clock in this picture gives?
1:43
